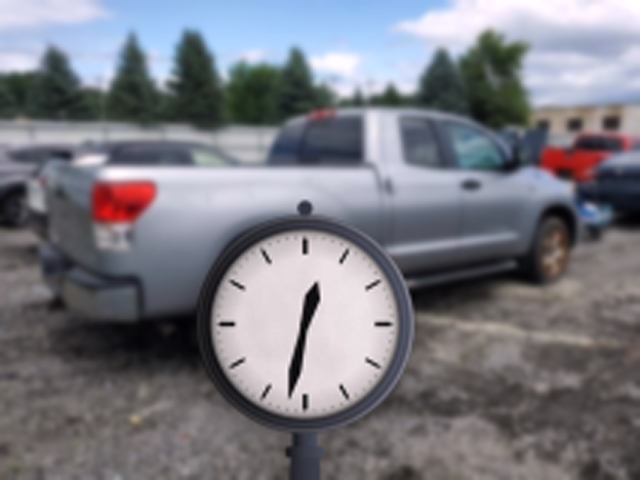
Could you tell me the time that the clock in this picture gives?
12:32
